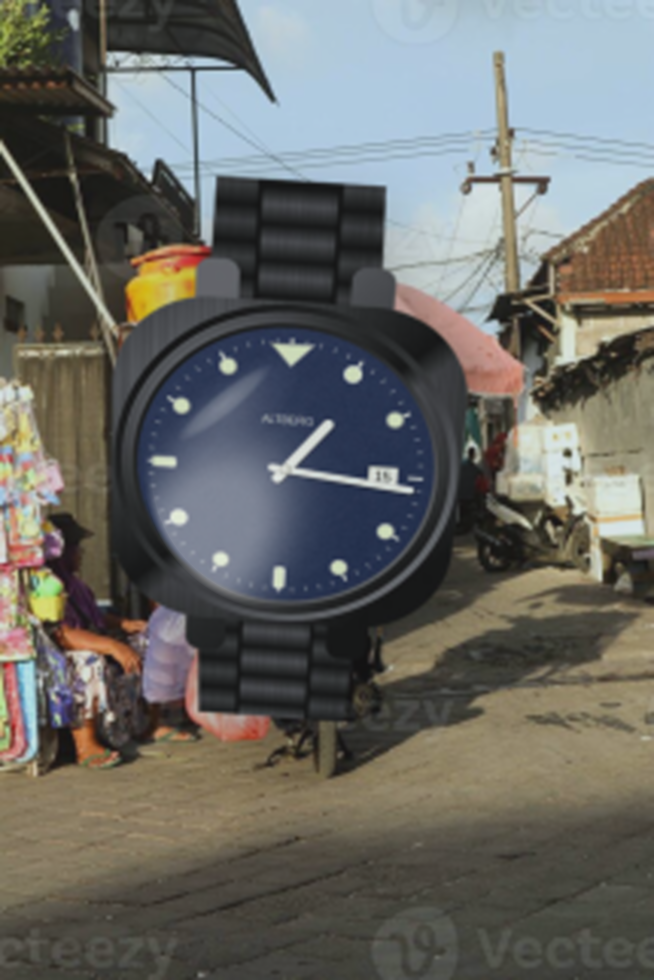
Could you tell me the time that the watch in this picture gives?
1:16
